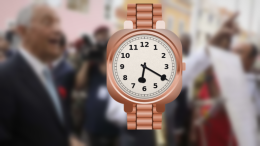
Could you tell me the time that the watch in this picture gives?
6:20
